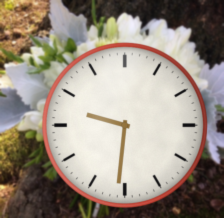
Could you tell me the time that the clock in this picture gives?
9:31
